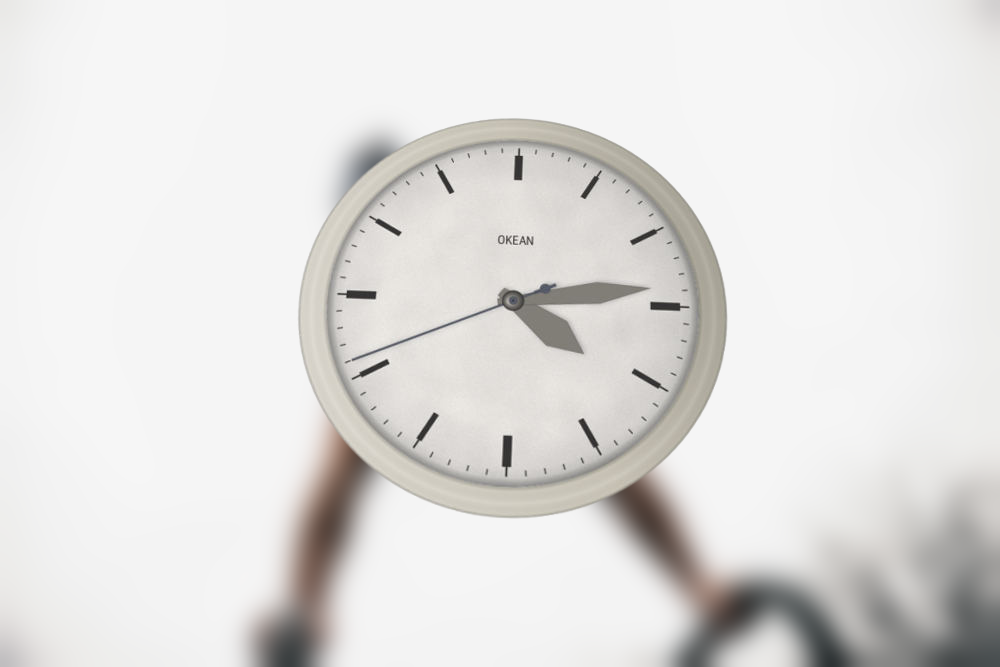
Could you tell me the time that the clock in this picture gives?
4:13:41
